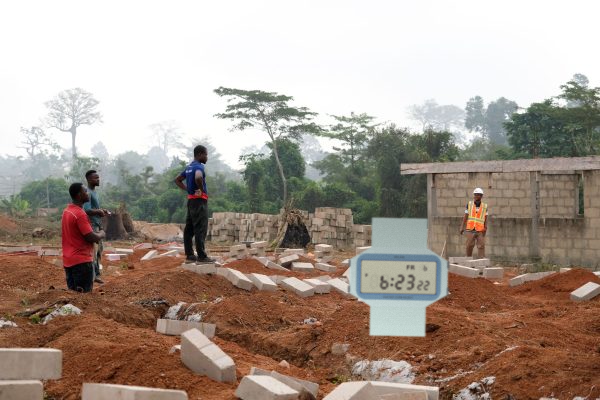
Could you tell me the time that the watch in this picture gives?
6:23:22
